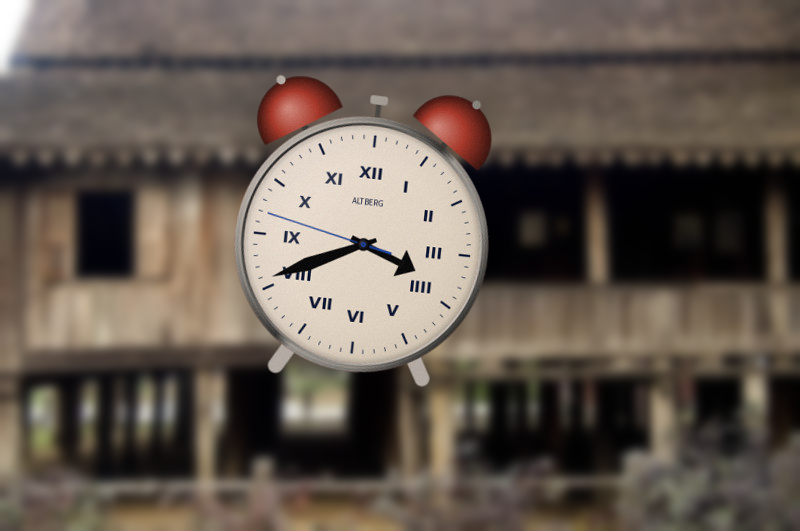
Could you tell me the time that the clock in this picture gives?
3:40:47
